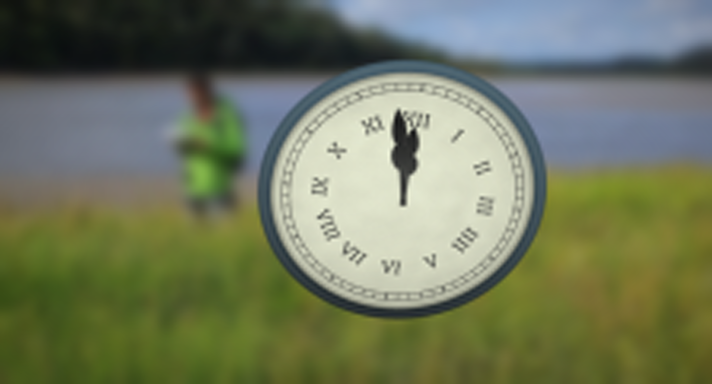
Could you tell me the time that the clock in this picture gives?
11:58
